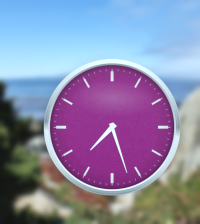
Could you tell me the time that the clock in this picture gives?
7:27
